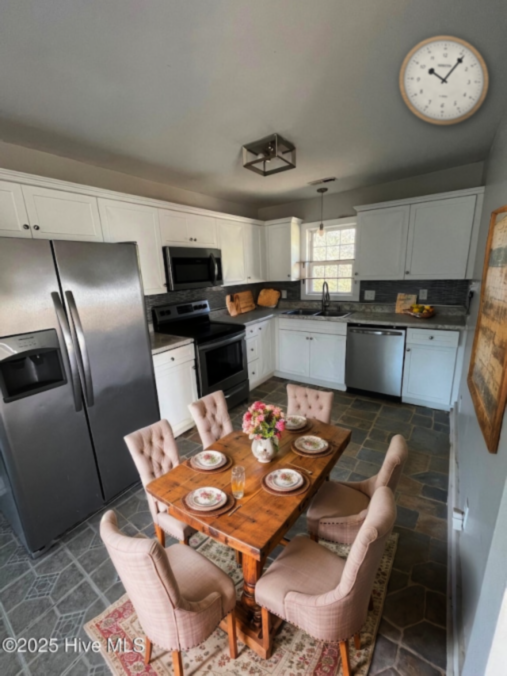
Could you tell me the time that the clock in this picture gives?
10:06
